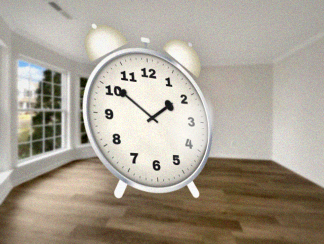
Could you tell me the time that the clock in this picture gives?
1:51
